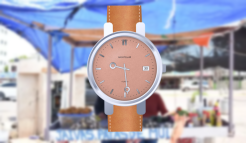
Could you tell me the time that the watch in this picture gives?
9:29
